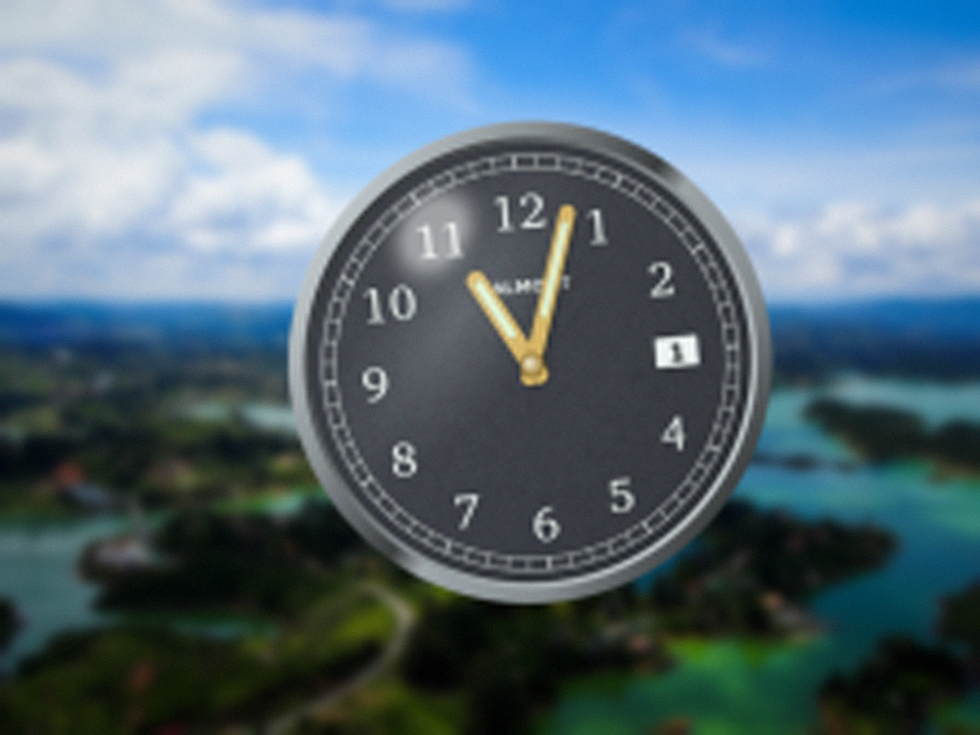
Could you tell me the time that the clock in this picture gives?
11:03
